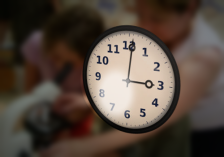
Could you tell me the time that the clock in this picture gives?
3:01
